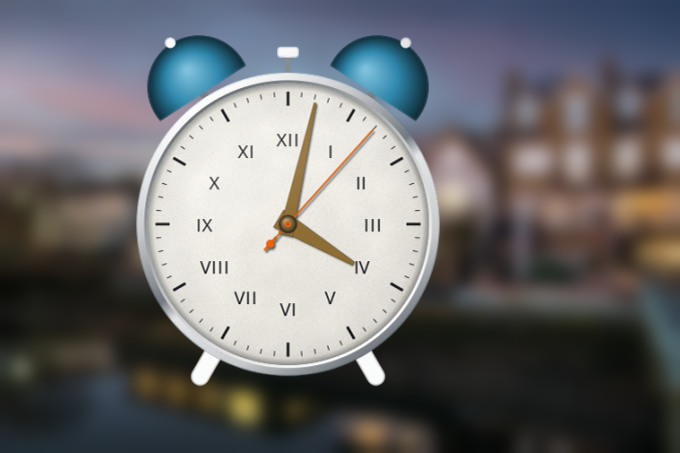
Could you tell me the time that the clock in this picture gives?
4:02:07
